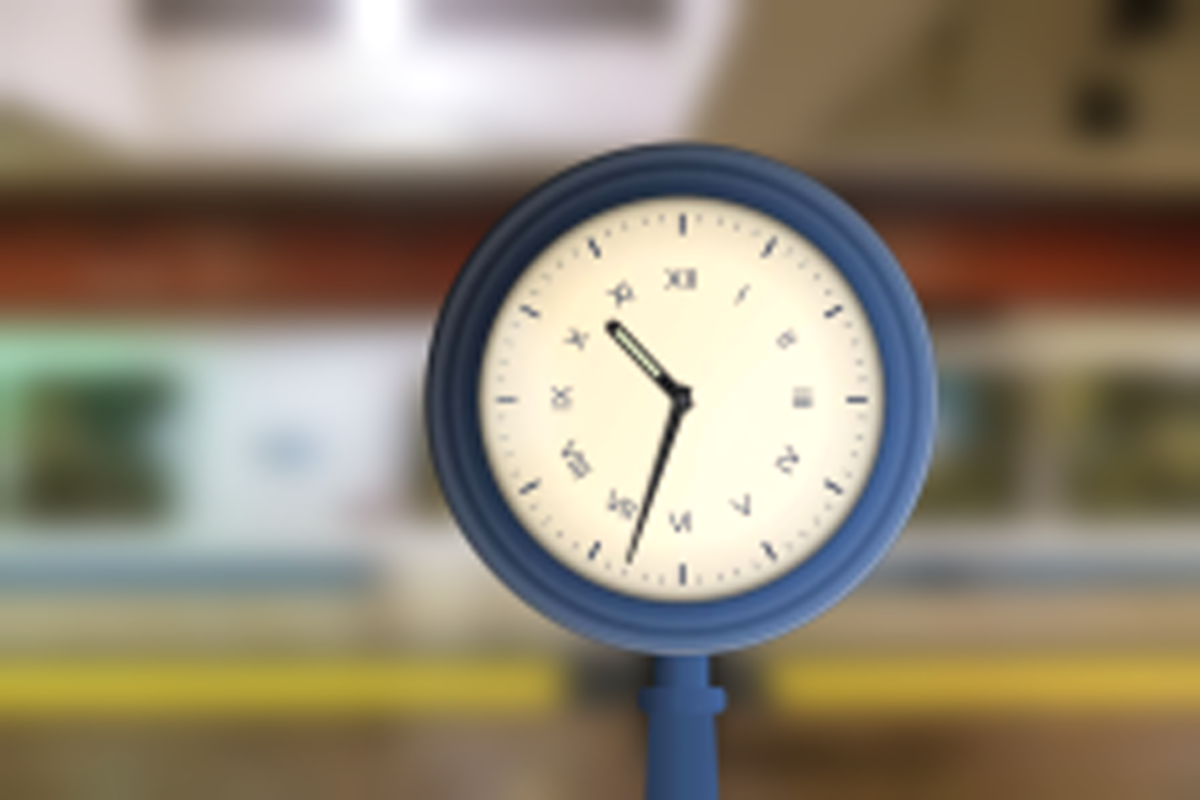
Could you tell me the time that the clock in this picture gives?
10:33
